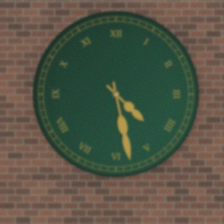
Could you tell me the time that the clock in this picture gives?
4:28
